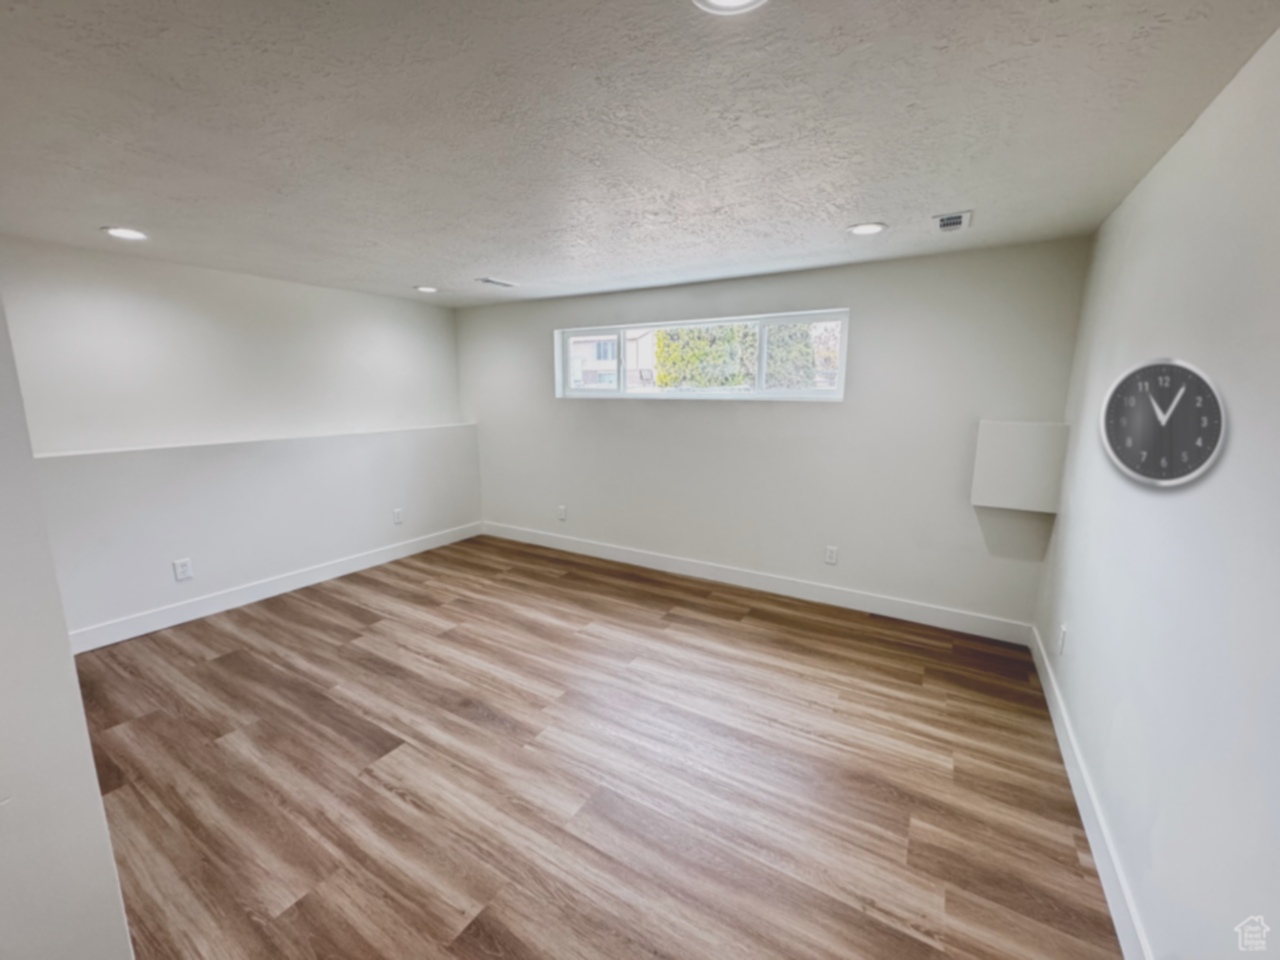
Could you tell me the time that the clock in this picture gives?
11:05
